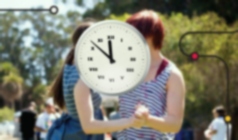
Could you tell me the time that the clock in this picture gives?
11:52
